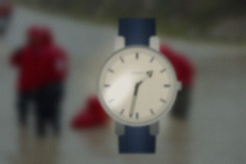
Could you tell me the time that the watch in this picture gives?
1:32
